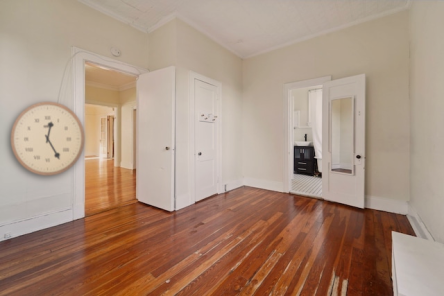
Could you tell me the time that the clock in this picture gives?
12:25
